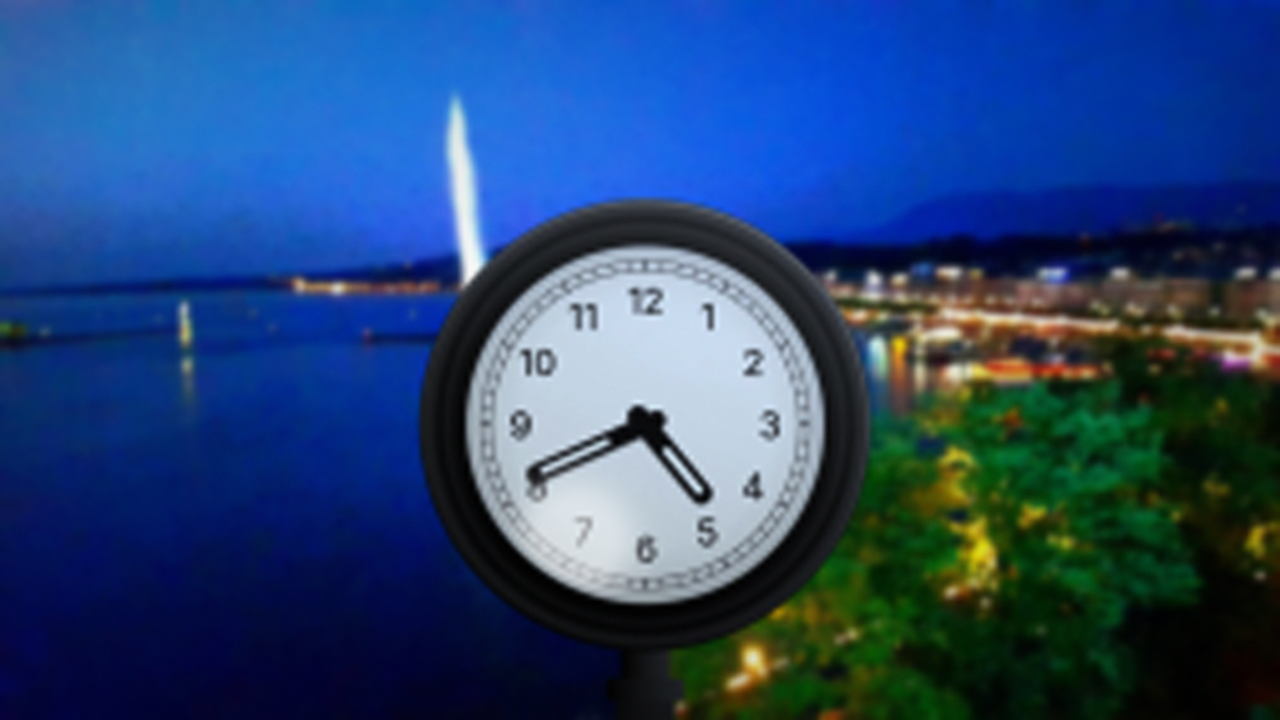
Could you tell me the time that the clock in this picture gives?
4:41
